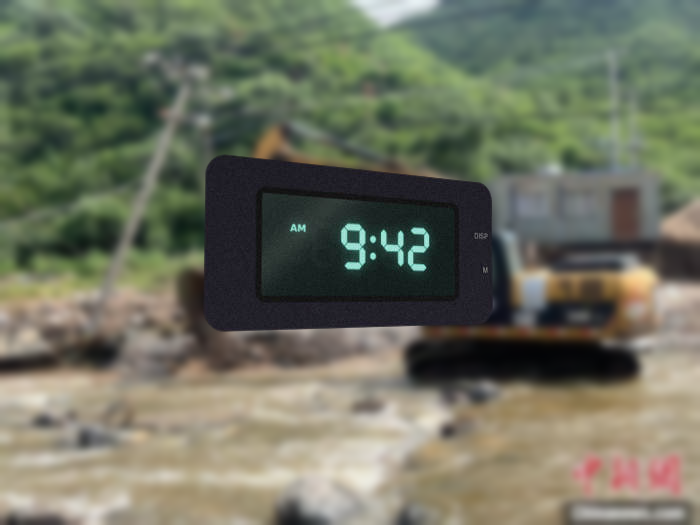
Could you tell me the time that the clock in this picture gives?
9:42
